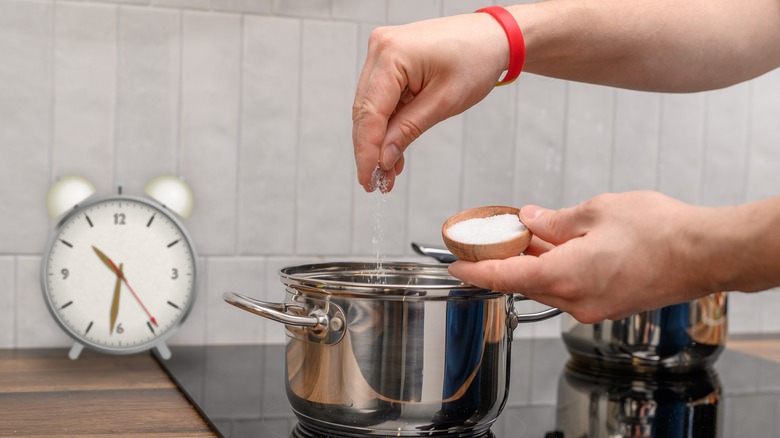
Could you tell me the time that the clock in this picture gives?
10:31:24
